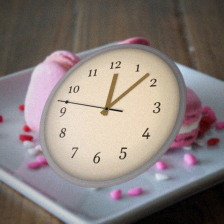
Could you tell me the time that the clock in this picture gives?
12:07:47
